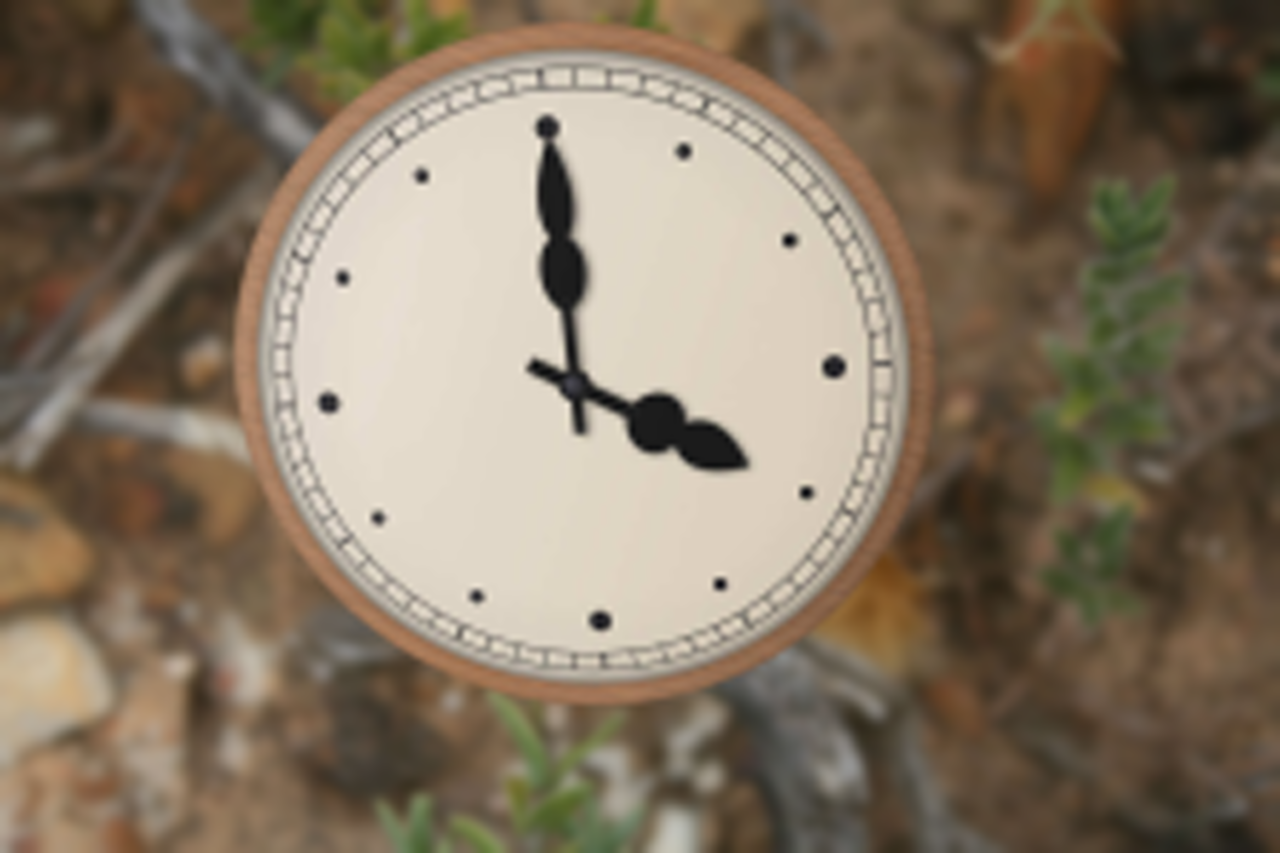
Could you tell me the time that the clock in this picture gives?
4:00
